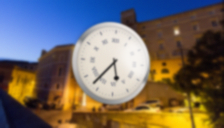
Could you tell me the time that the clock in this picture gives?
5:37
